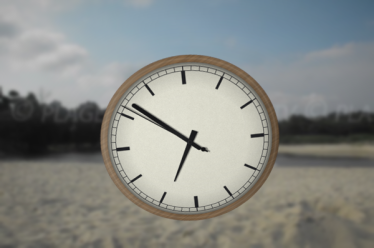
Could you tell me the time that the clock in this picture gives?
6:51:51
